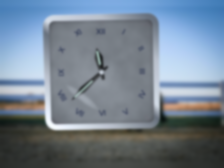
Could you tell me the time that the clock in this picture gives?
11:38
